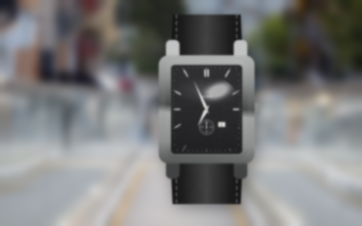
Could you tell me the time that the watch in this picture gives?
6:56
